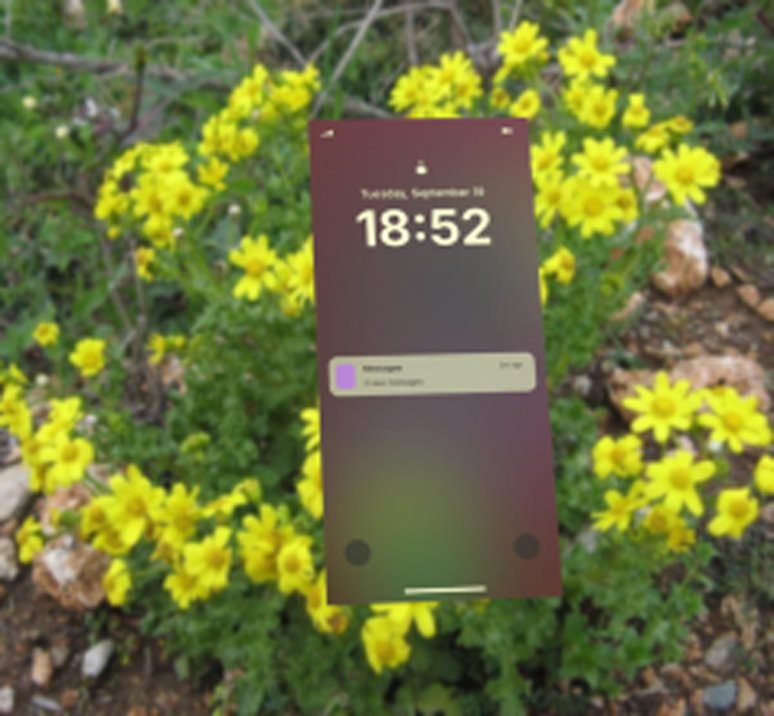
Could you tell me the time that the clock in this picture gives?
18:52
